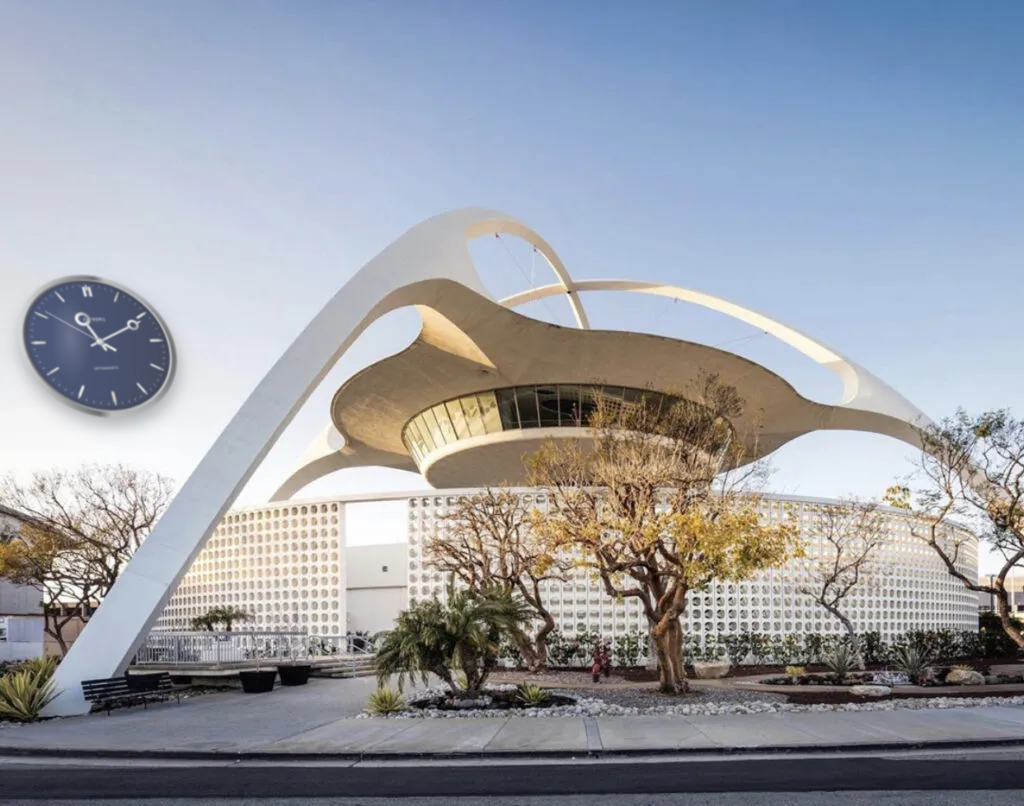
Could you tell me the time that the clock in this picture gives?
11:10:51
